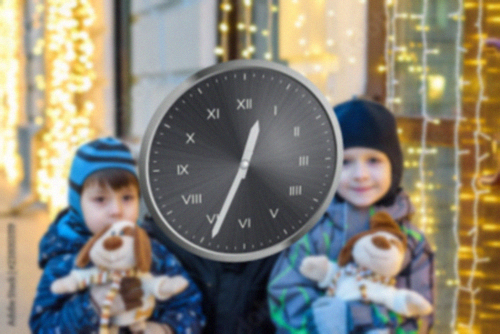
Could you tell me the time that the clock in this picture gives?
12:34
